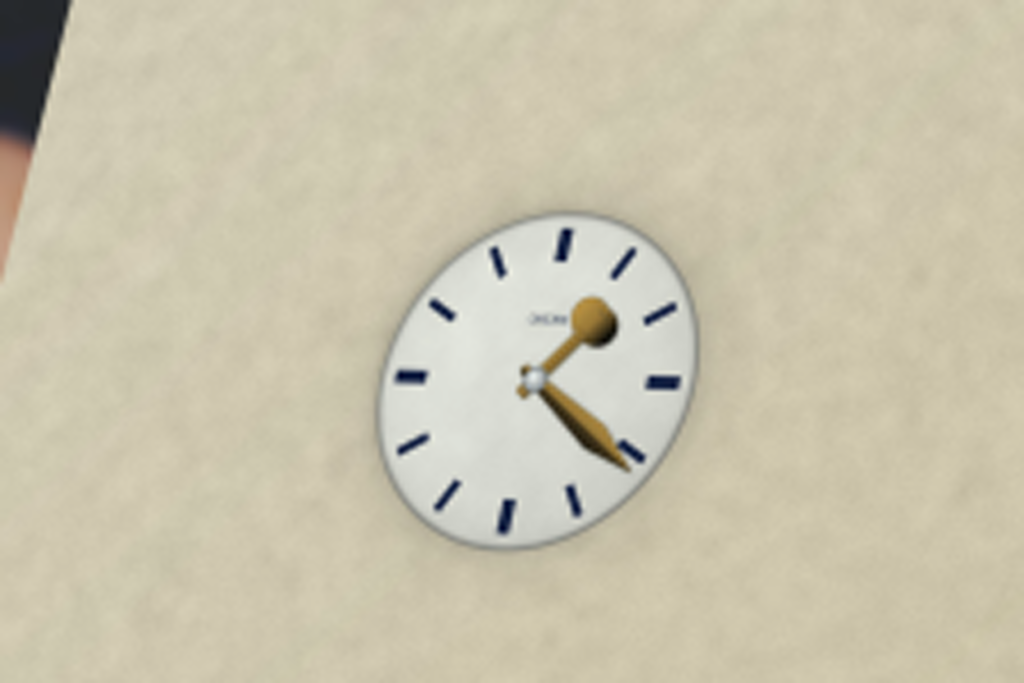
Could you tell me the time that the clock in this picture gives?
1:21
